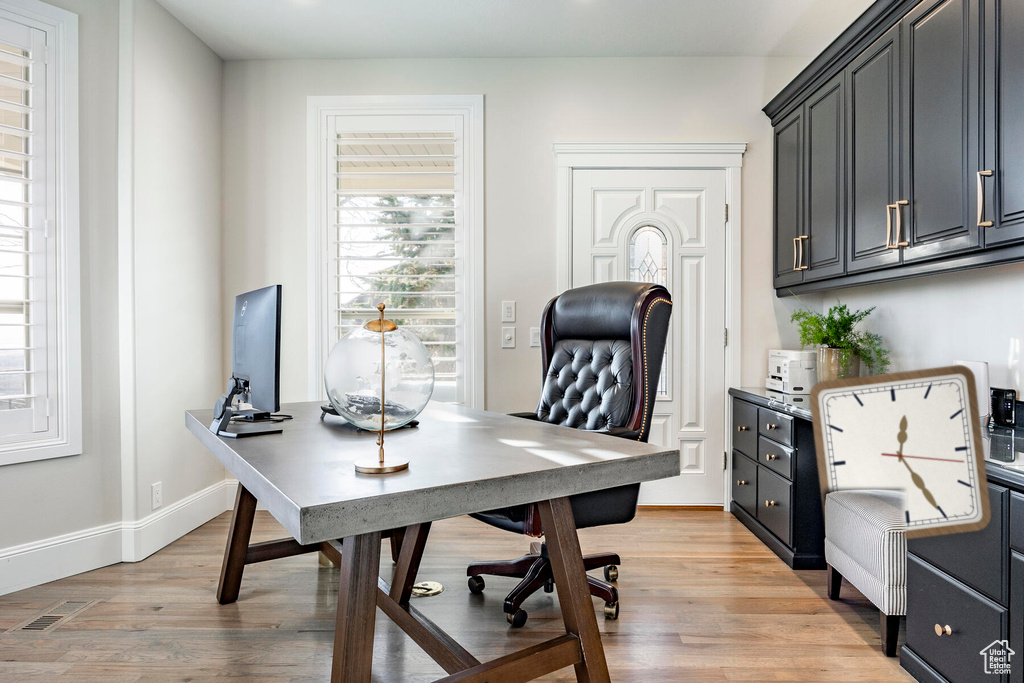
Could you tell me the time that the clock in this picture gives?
12:25:17
